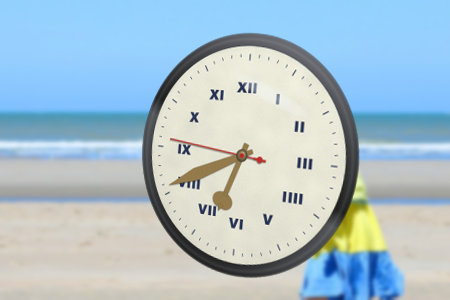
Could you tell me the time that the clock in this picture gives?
6:40:46
